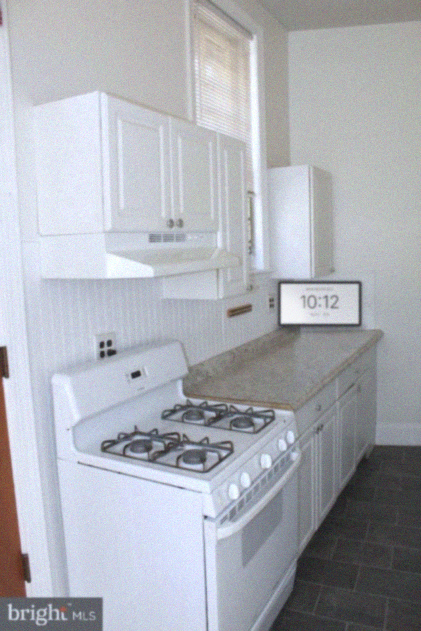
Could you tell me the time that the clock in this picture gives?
10:12
